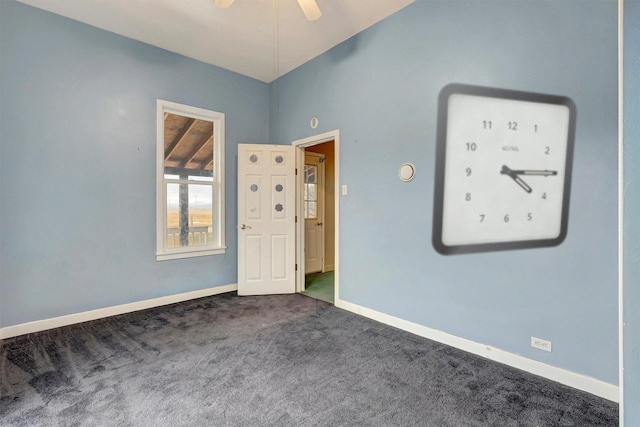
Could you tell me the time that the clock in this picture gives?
4:15
